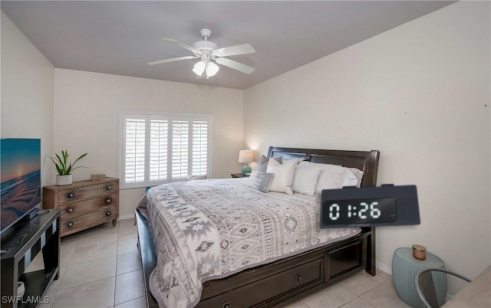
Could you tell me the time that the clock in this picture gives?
1:26
